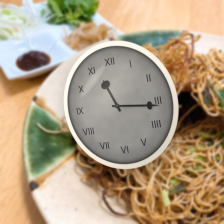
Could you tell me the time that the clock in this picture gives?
11:16
